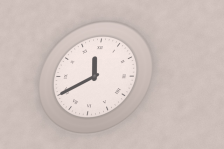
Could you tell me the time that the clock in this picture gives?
11:40
